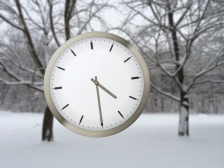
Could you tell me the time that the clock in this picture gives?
4:30
